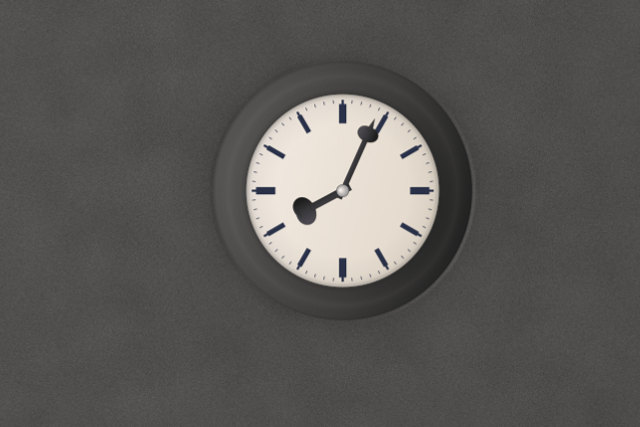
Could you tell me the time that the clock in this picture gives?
8:04
